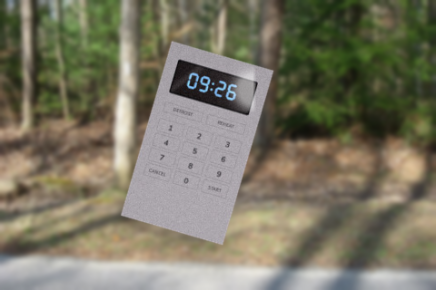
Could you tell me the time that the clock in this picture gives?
9:26
